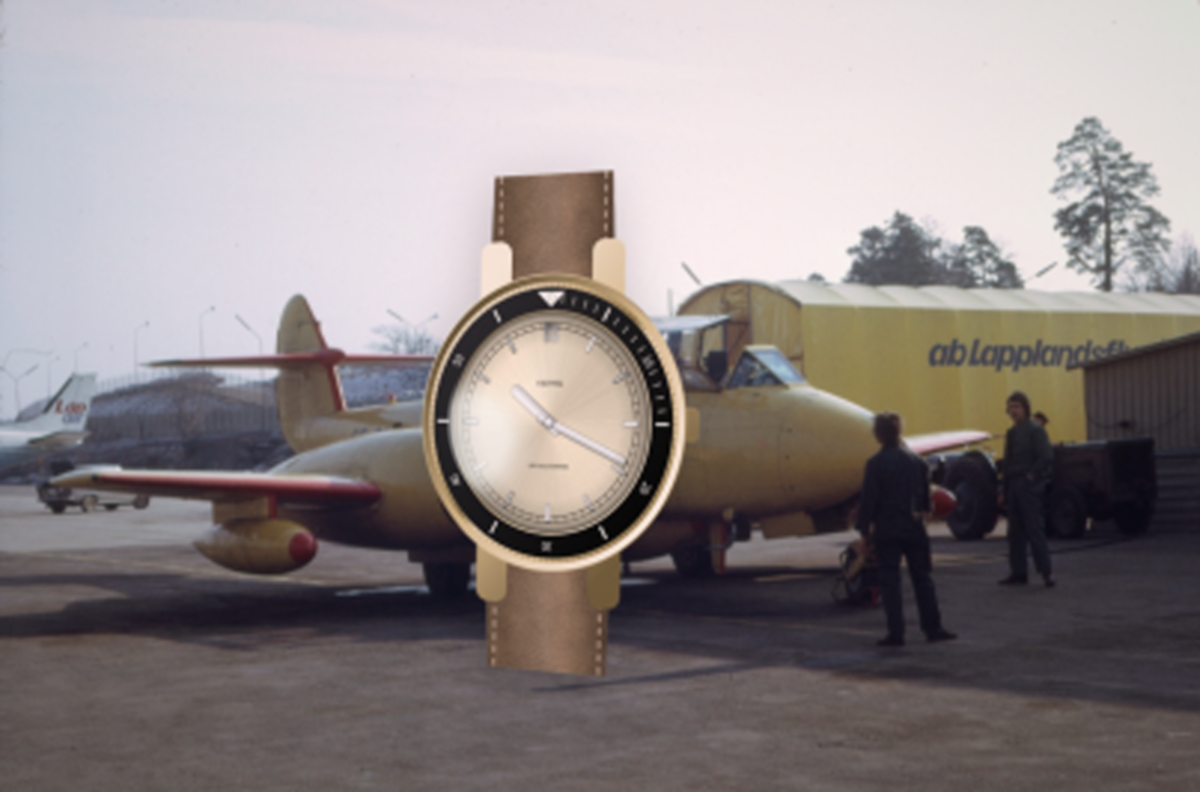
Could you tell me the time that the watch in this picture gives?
10:19
